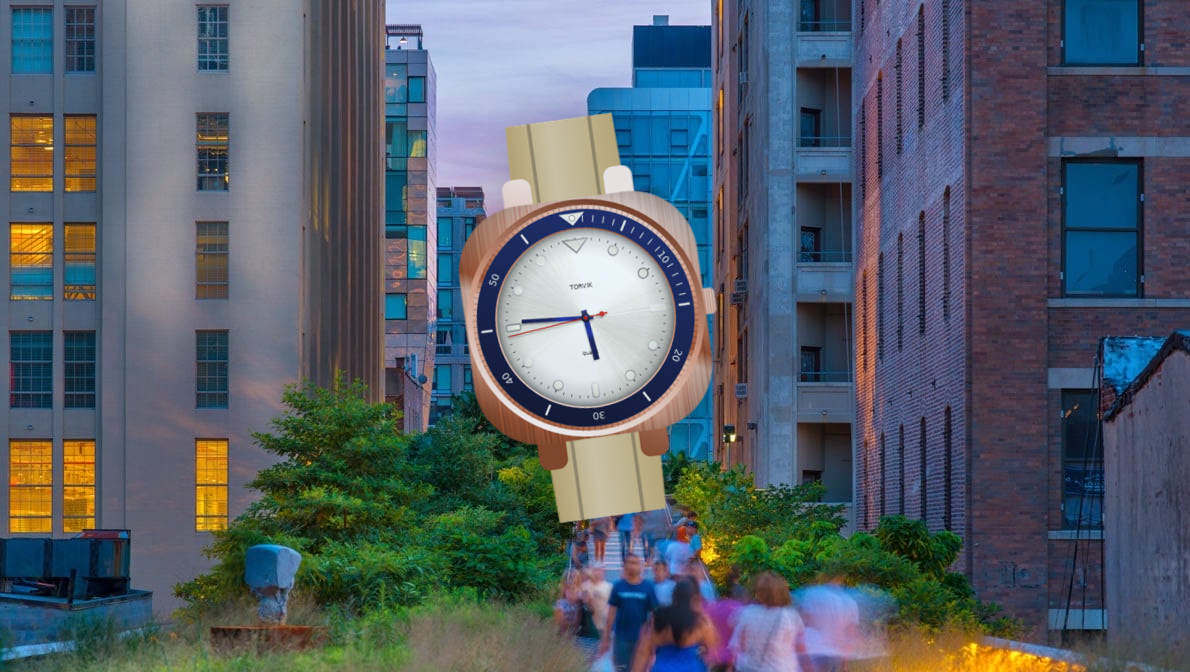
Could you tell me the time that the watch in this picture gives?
5:45:44
